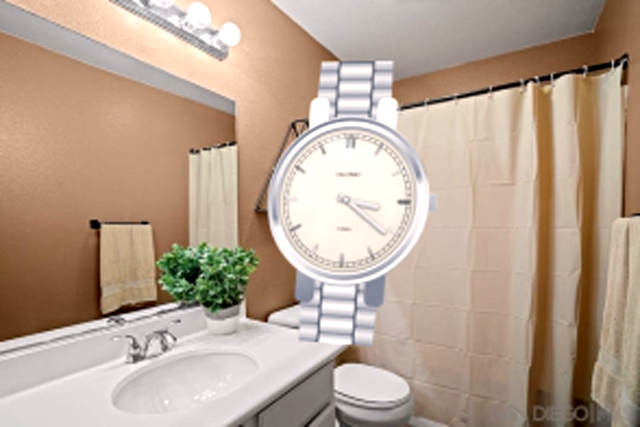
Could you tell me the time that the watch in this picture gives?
3:21
